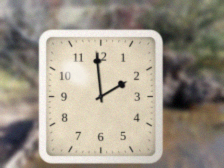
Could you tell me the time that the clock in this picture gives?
1:59
